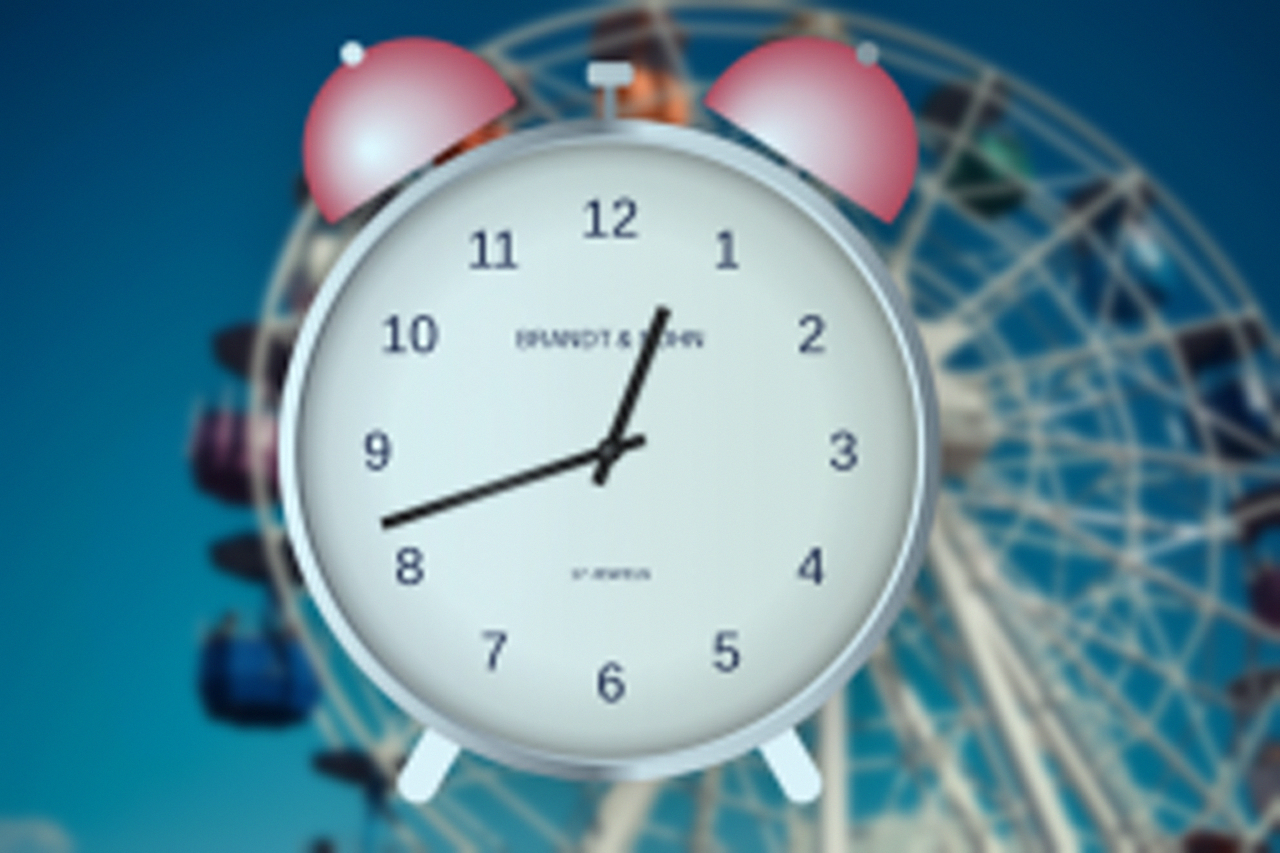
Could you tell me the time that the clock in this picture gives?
12:42
